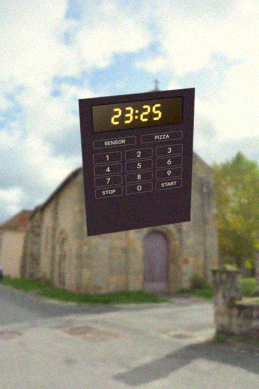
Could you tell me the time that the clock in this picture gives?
23:25
